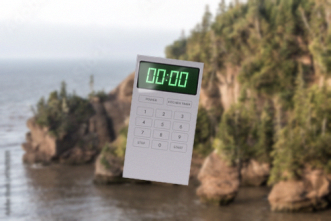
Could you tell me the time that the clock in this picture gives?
0:00
